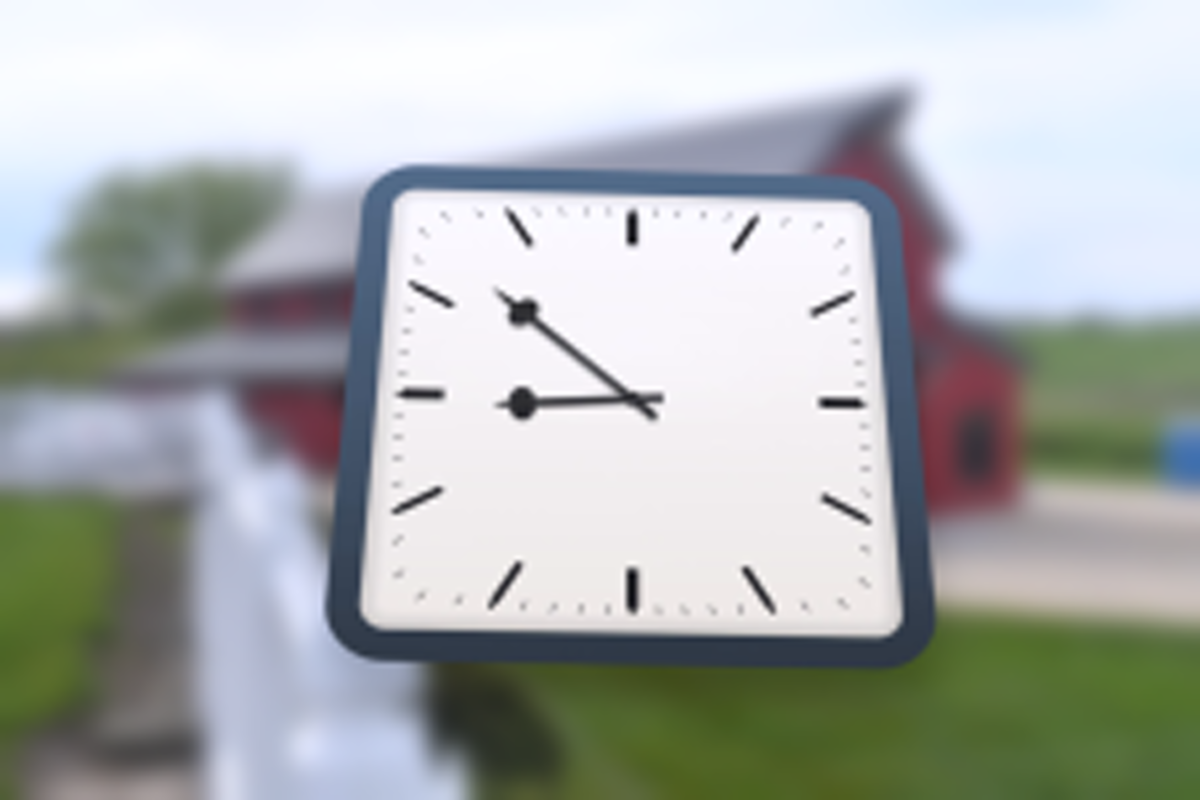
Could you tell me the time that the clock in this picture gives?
8:52
